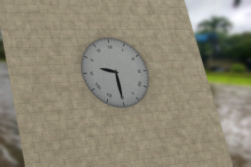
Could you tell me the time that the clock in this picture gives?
9:30
